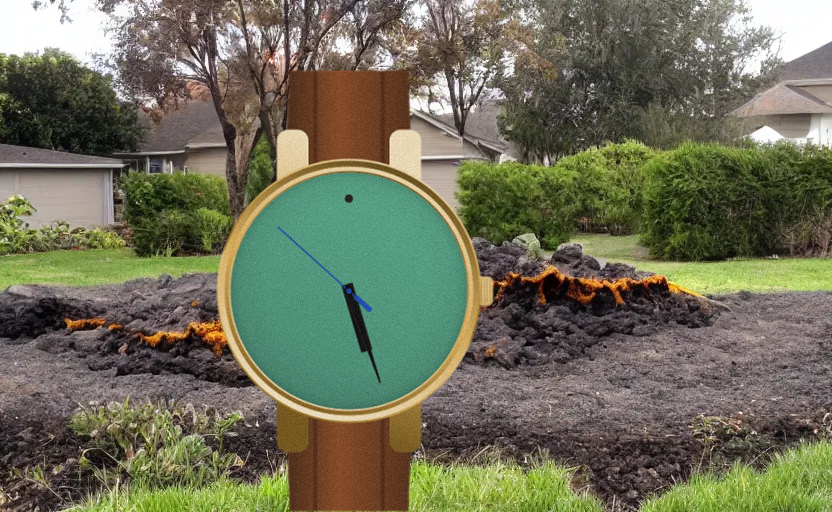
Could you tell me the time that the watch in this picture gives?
5:26:52
